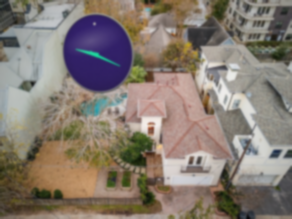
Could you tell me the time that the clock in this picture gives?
9:18
